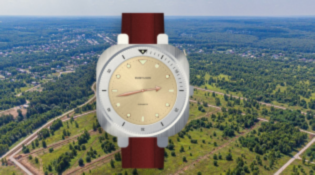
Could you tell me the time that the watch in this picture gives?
2:43
